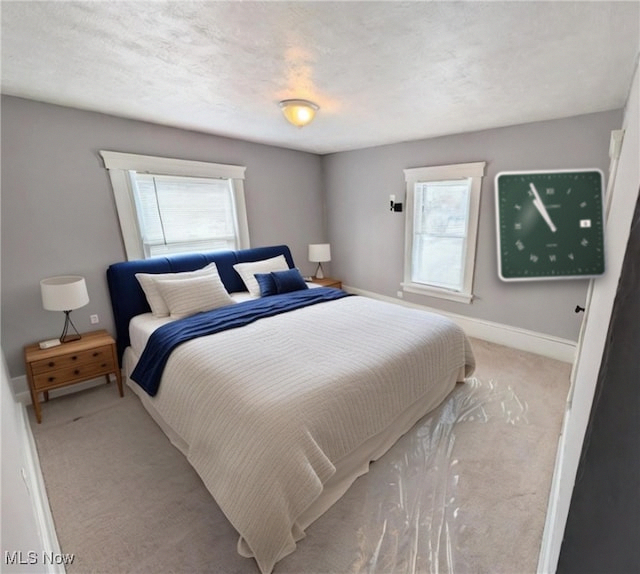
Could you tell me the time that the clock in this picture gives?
10:56
